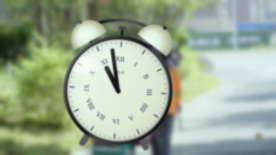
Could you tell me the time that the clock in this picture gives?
10:58
